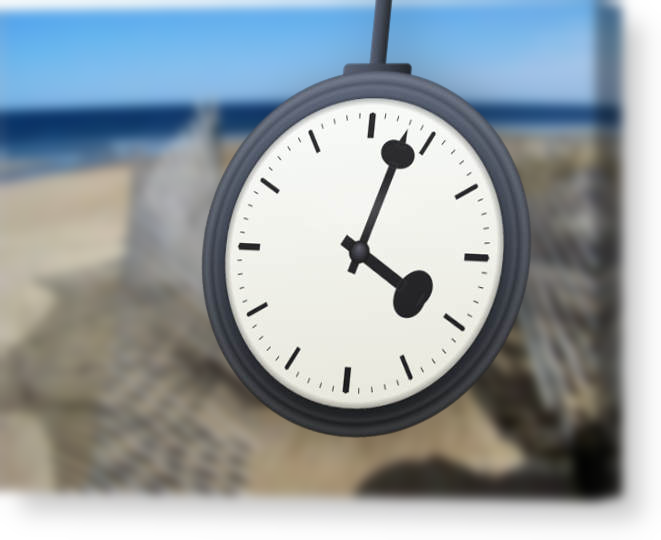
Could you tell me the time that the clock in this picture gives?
4:03
